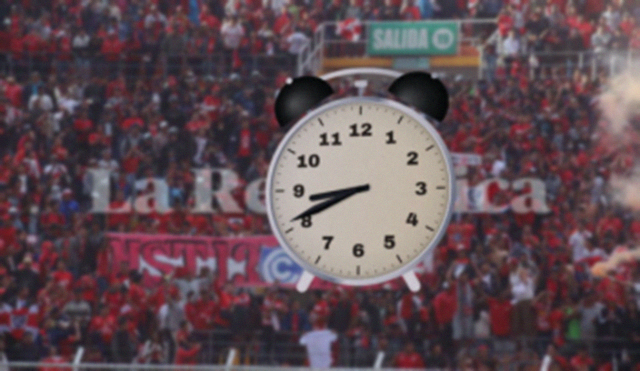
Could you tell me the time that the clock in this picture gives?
8:41
